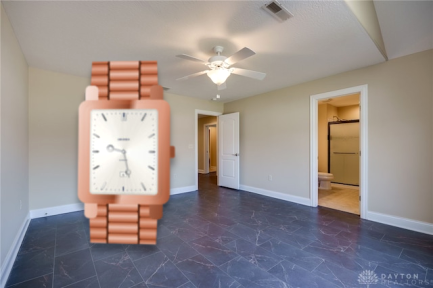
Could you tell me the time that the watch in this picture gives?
9:28
